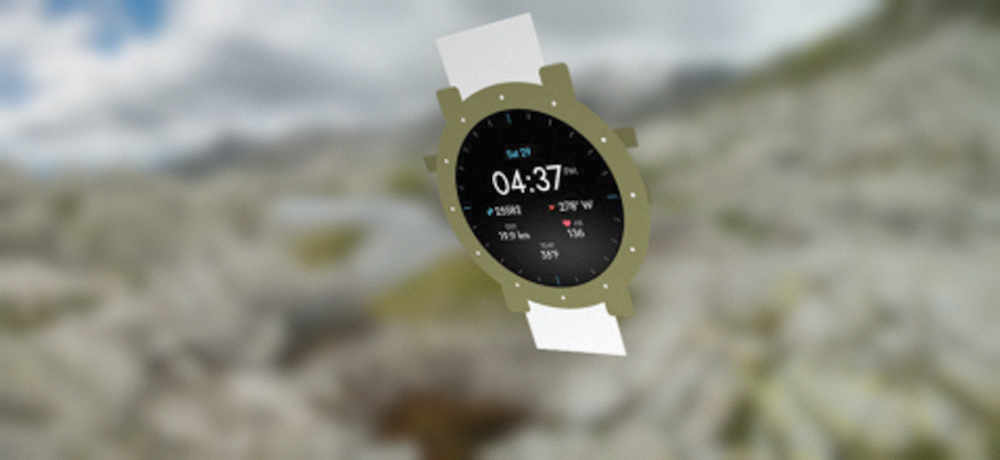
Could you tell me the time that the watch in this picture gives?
4:37
